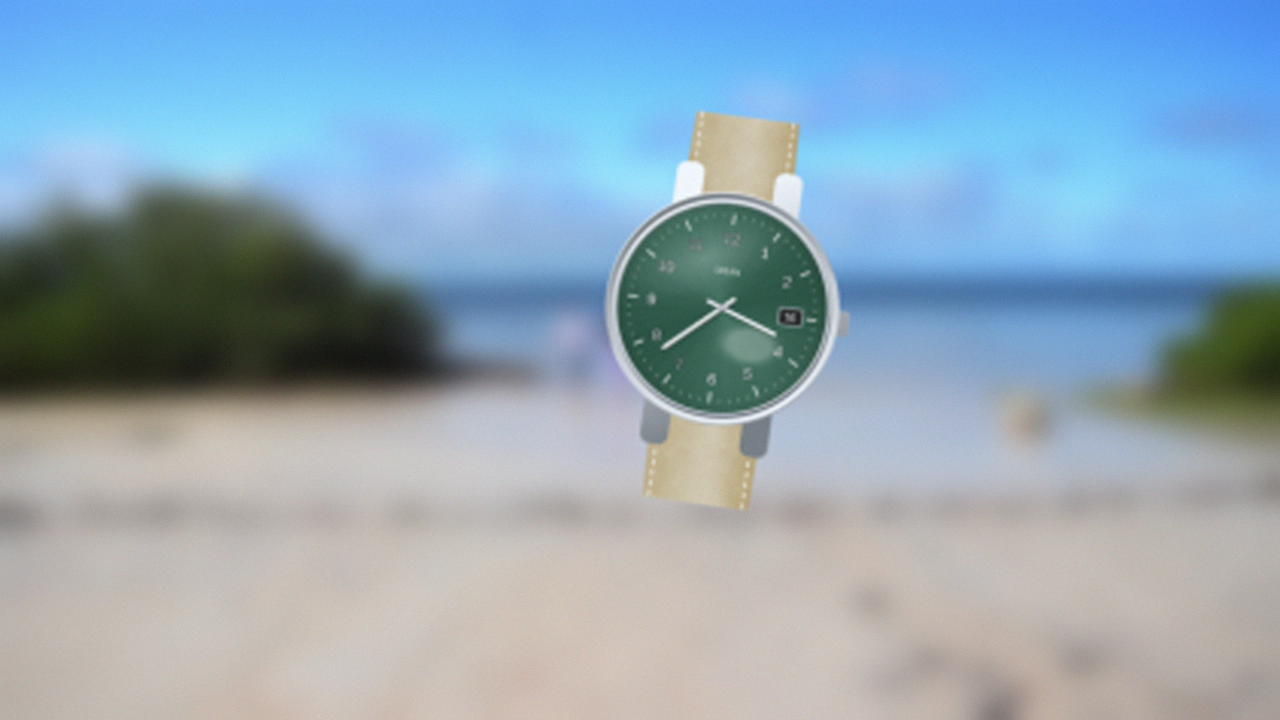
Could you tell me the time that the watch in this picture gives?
3:38
